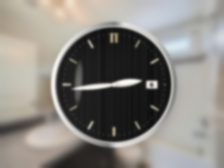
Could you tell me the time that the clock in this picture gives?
2:44
